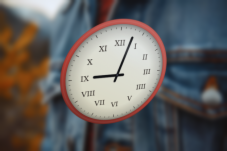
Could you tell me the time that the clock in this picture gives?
9:03
